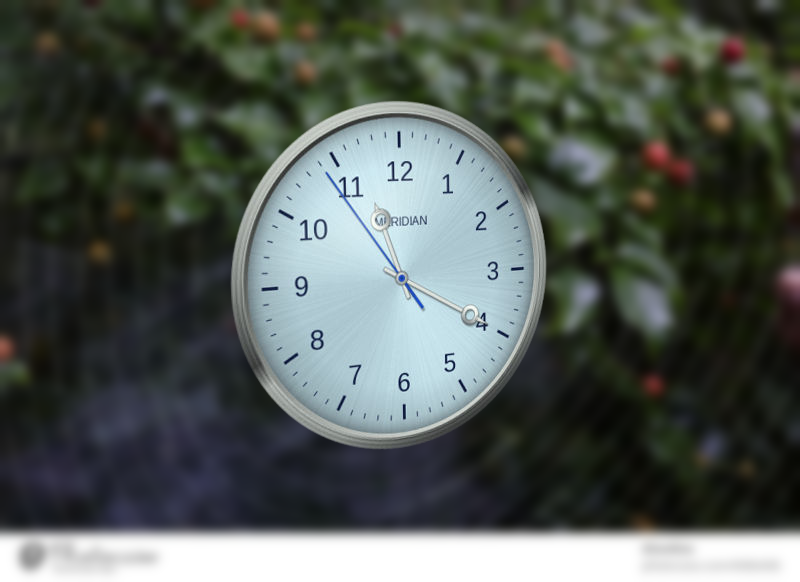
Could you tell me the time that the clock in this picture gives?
11:19:54
